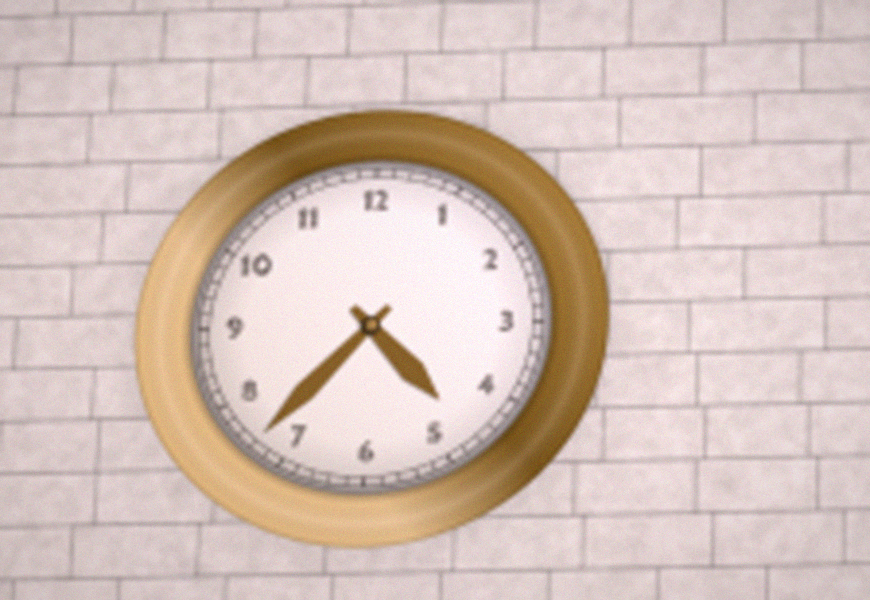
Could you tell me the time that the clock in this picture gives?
4:37
